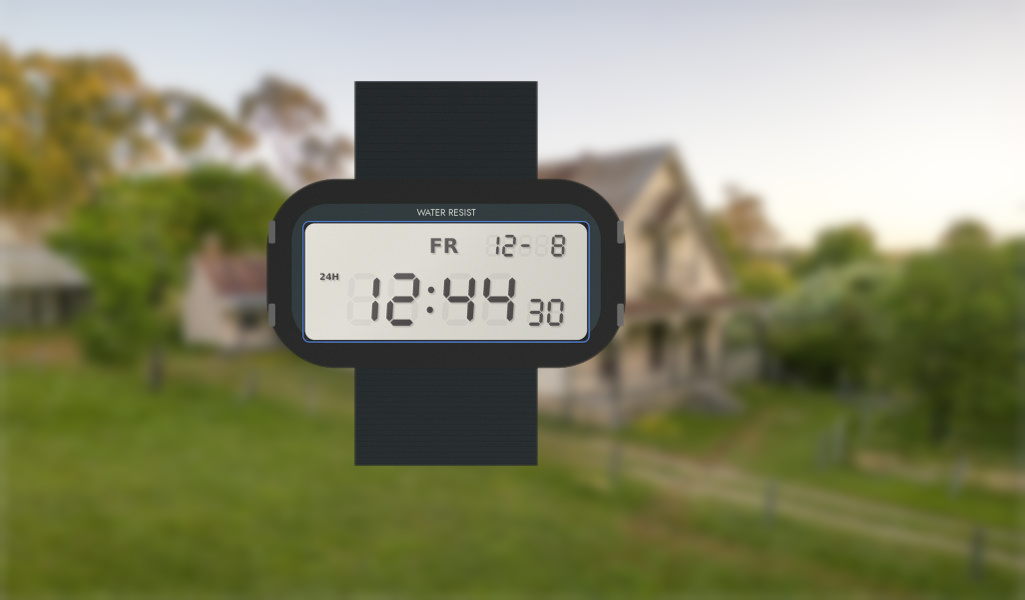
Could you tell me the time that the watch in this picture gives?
12:44:30
